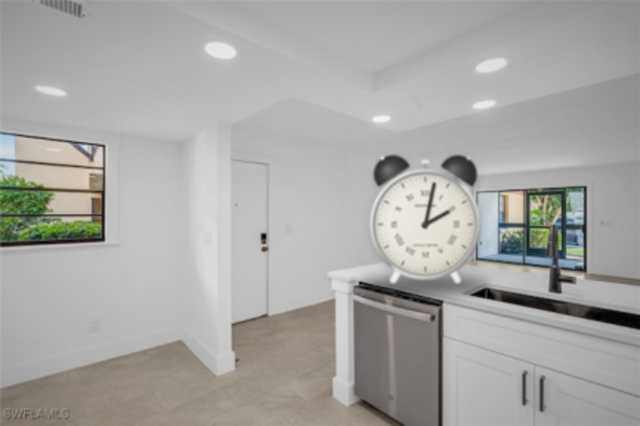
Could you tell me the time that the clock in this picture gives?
2:02
